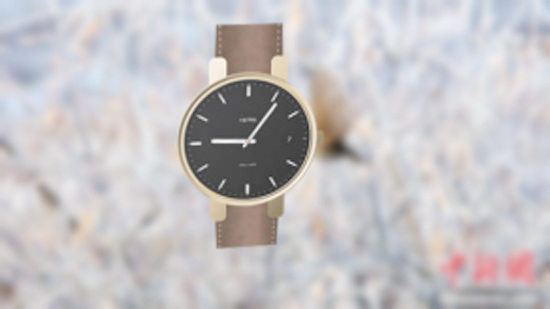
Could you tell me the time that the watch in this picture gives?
9:06
